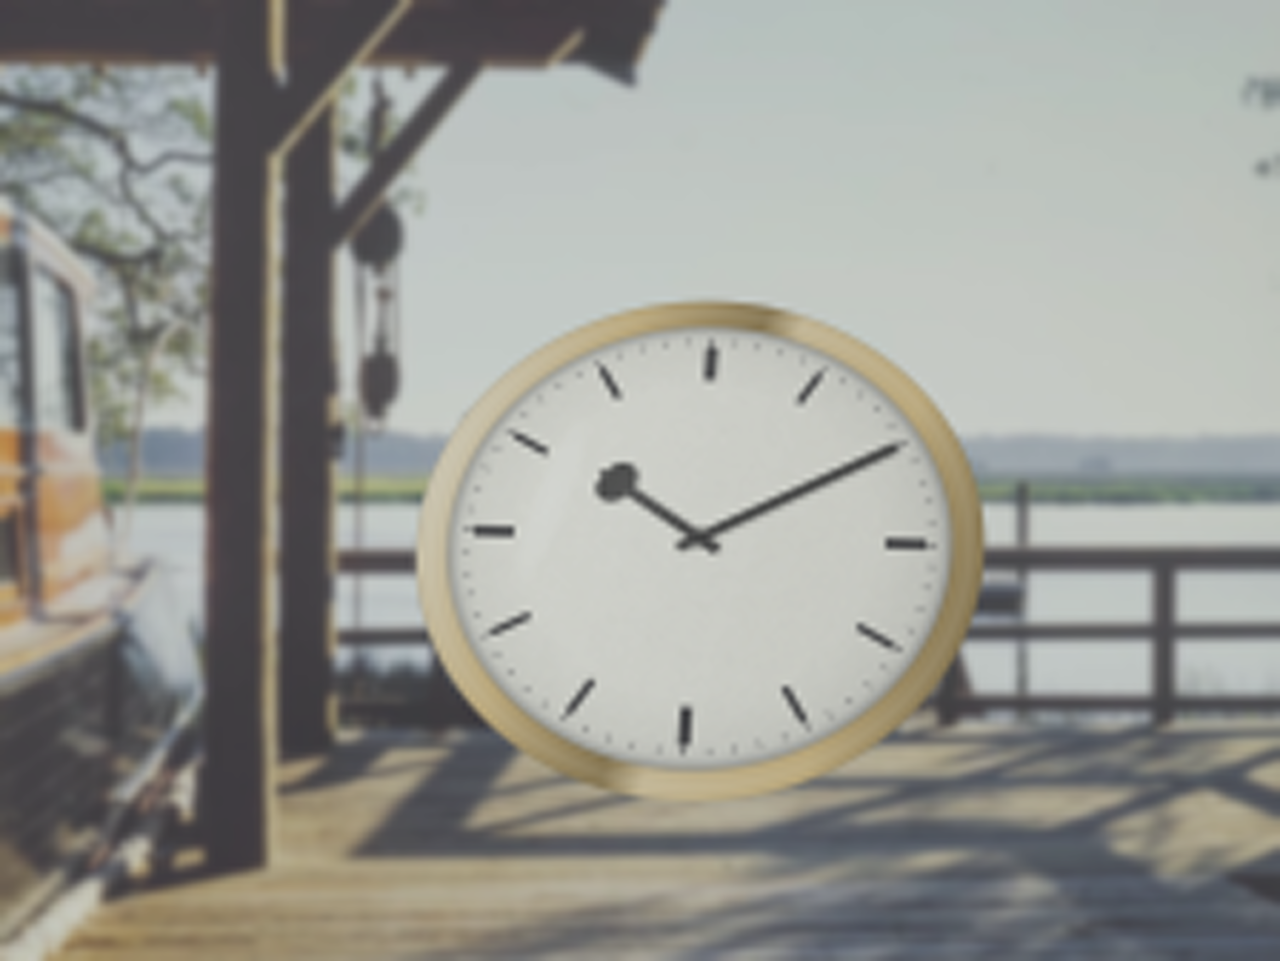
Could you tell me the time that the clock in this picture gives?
10:10
